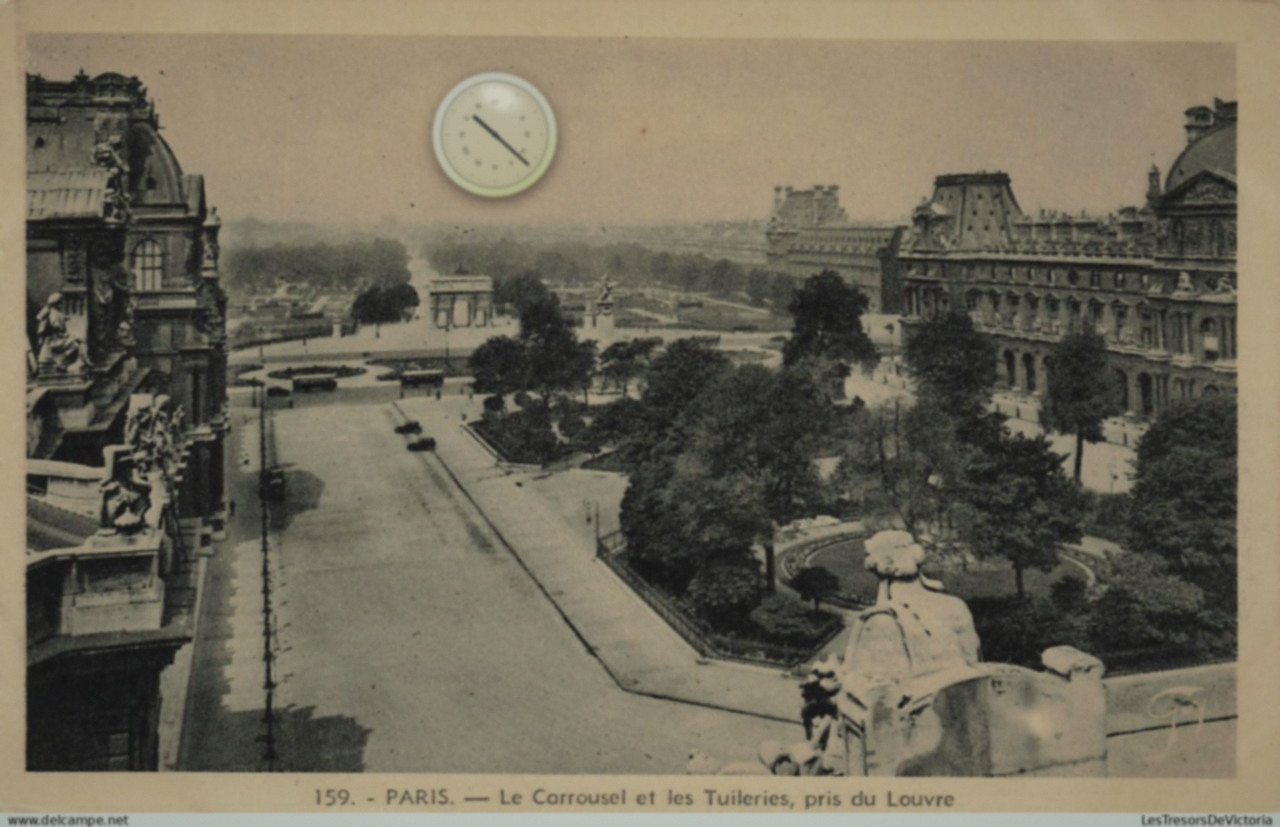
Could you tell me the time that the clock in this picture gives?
10:22
